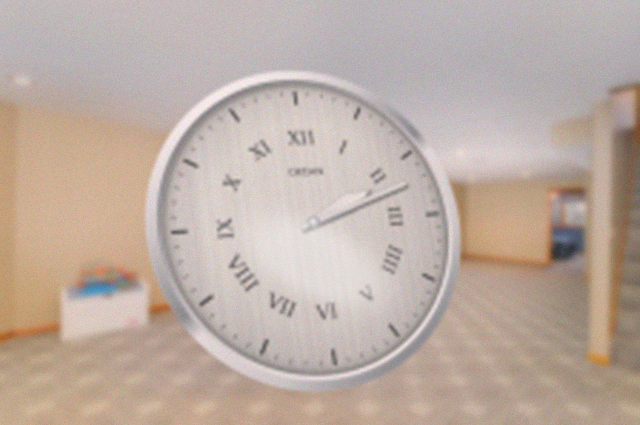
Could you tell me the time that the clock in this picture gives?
2:12
